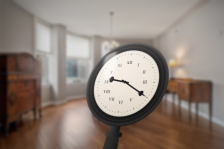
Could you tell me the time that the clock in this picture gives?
9:20
